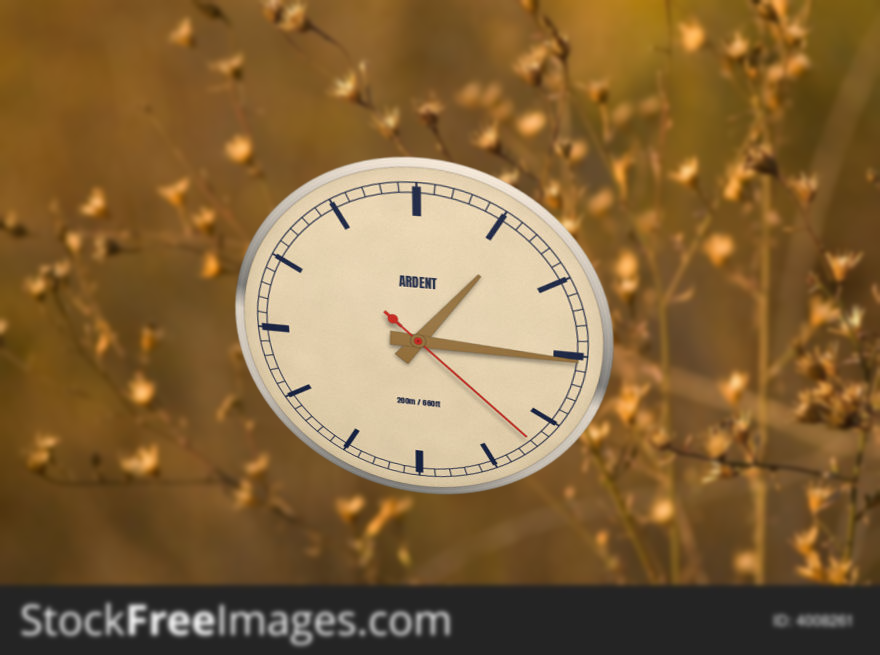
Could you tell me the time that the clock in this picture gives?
1:15:22
